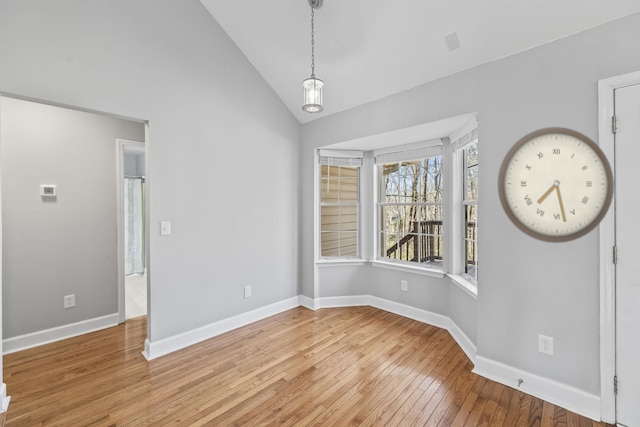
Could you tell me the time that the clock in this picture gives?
7:28
